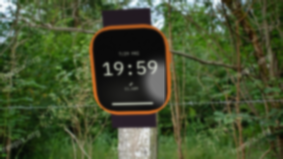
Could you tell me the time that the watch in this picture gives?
19:59
